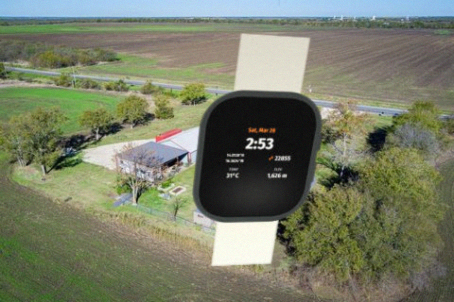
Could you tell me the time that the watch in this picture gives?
2:53
